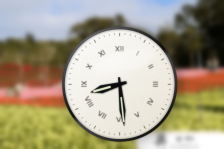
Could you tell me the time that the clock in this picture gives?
8:29
